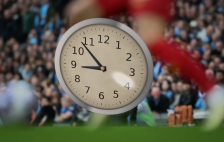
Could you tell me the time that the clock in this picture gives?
8:53
